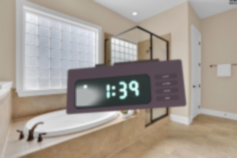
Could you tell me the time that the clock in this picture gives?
1:39
